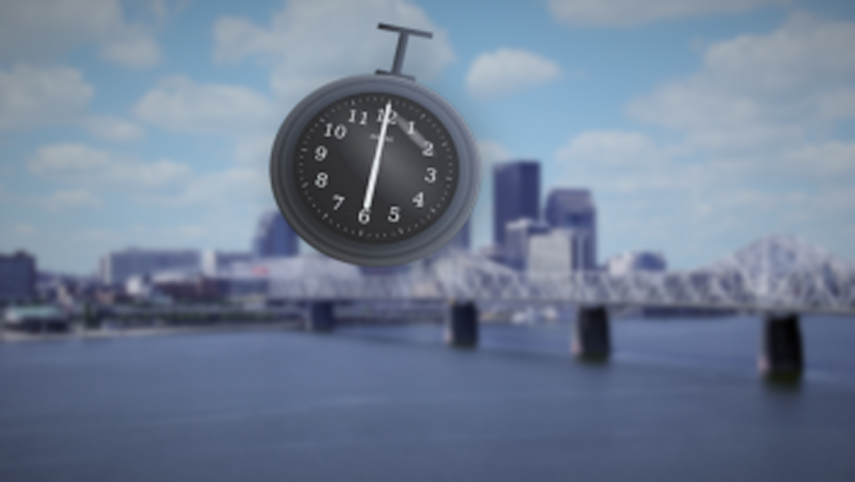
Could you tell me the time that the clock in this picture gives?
6:00
